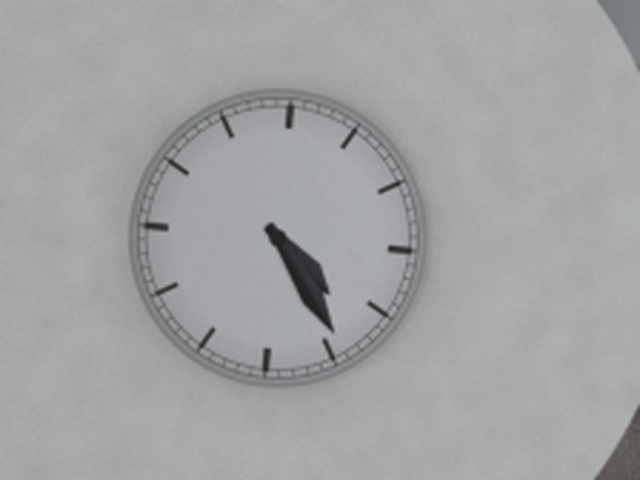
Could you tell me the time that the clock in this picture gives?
4:24
